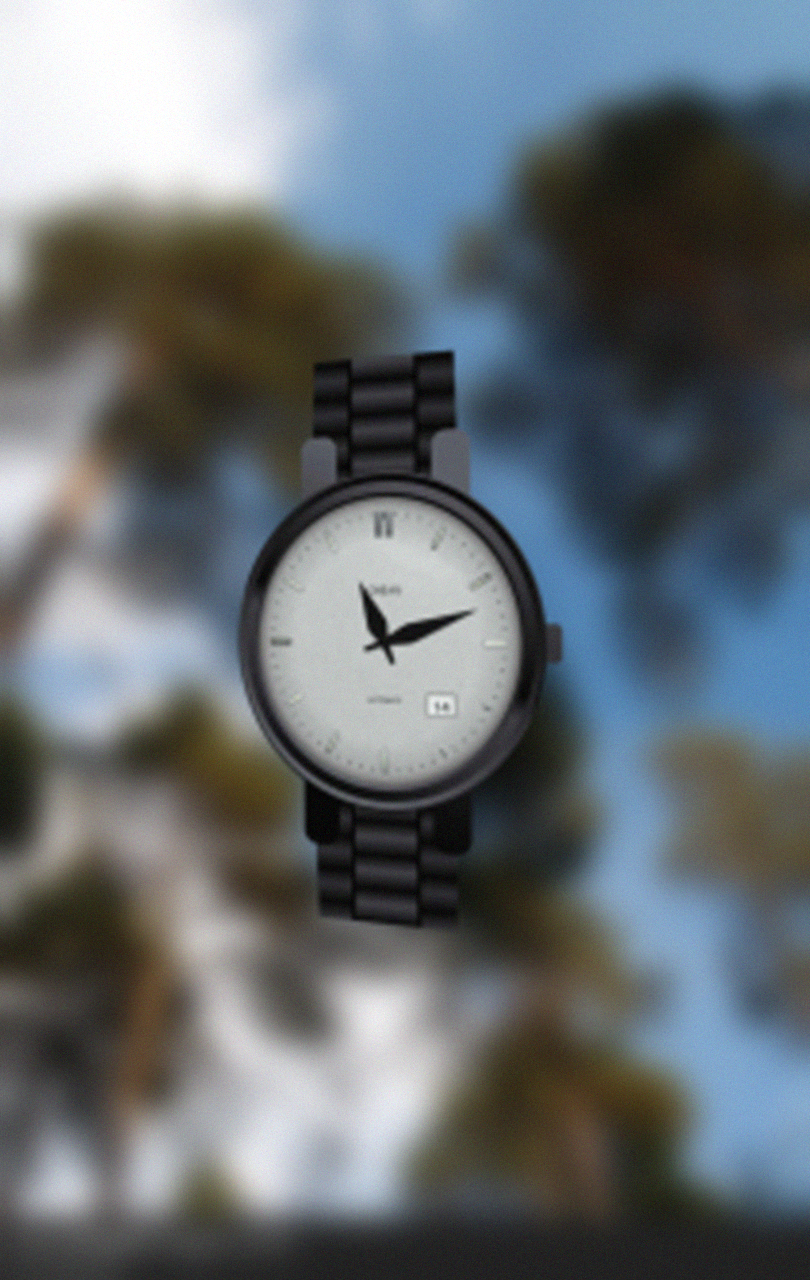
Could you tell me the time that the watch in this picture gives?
11:12
